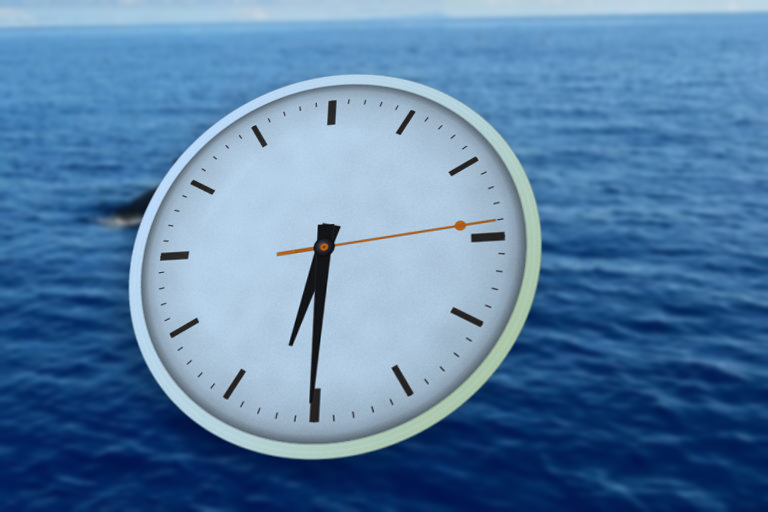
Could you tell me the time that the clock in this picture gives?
6:30:14
